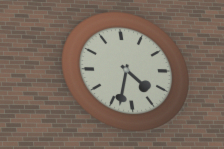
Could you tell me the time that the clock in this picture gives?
4:33
